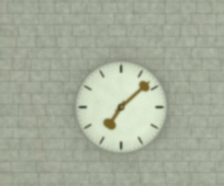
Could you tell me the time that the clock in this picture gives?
7:08
